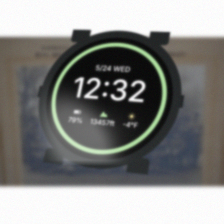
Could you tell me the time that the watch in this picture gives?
12:32
